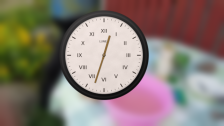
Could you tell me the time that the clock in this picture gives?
12:33
